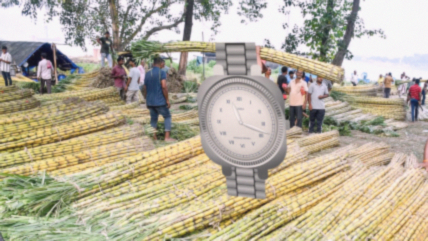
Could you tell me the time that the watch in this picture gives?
11:18
